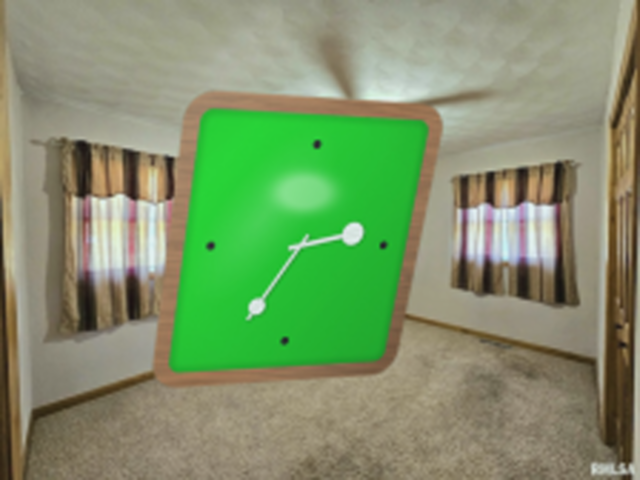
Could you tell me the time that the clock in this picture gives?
2:35
